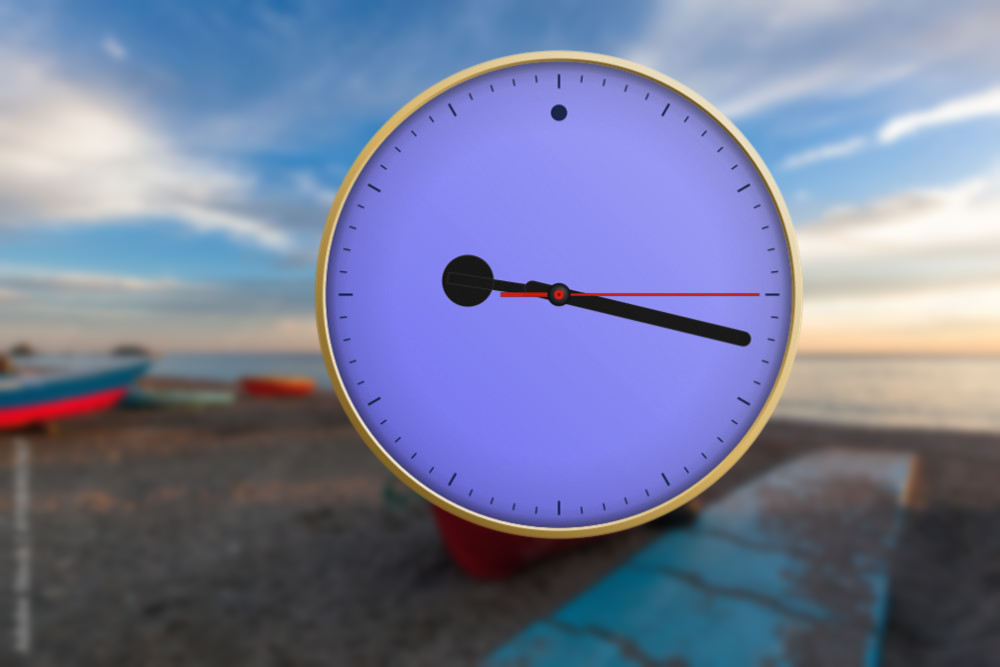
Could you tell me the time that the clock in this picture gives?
9:17:15
